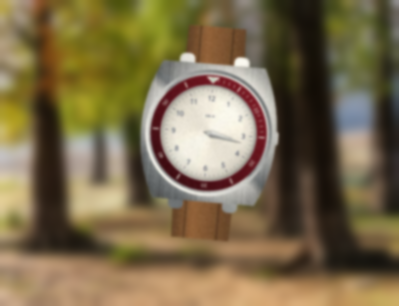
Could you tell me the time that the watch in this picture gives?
3:17
